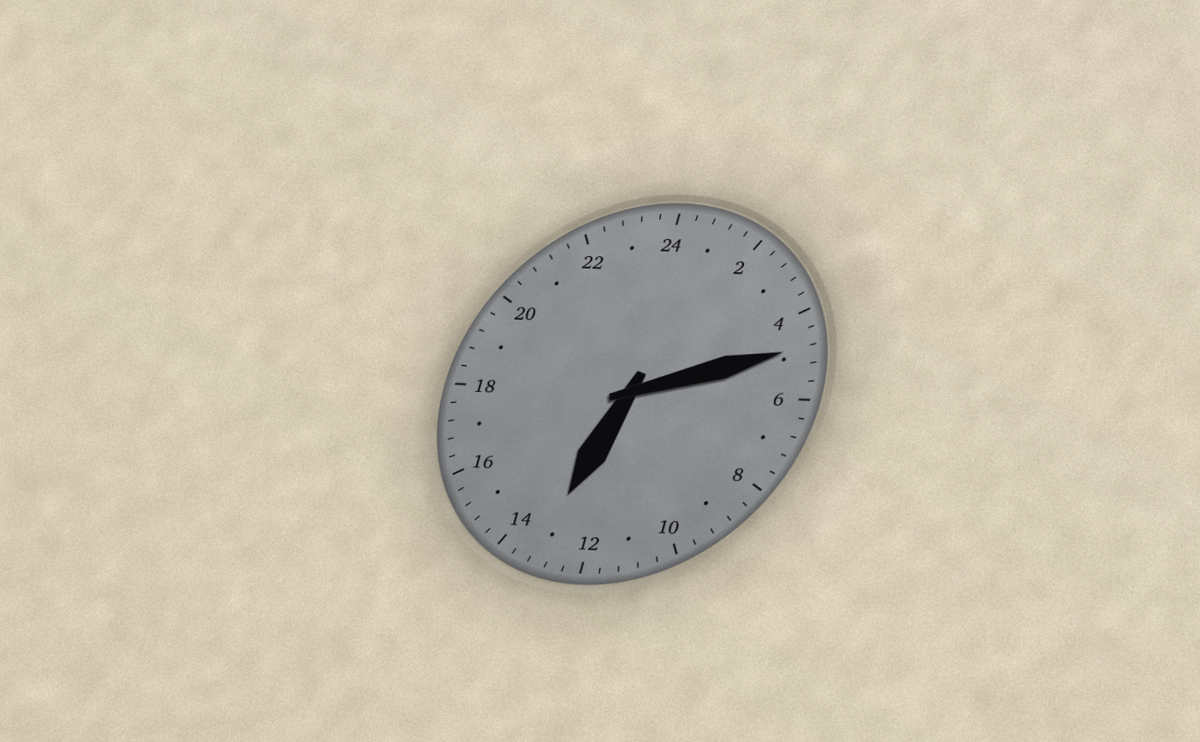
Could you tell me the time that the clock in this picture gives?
13:12
